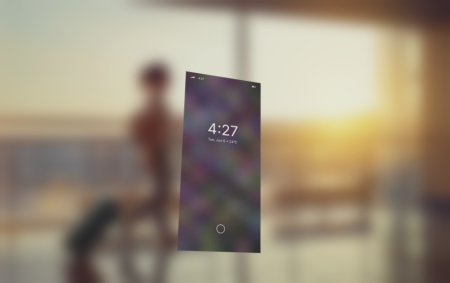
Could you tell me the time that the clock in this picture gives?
4:27
